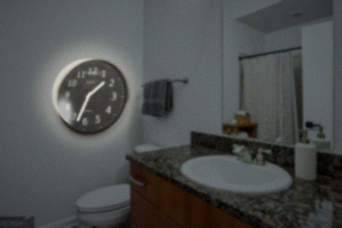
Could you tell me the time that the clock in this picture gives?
1:33
